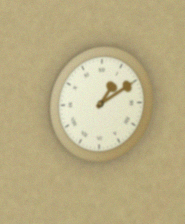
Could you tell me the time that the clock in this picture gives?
1:10
